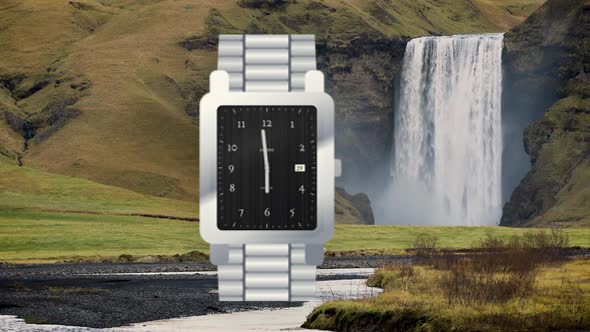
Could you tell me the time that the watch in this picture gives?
5:59
